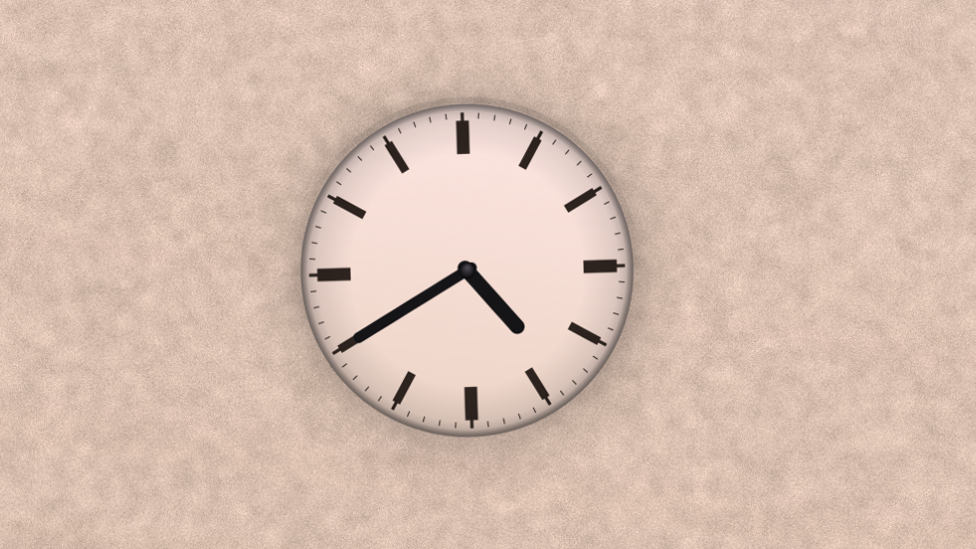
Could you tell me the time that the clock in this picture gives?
4:40
